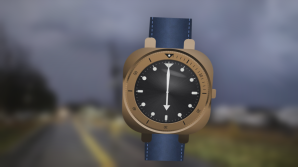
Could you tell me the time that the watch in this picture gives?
6:00
